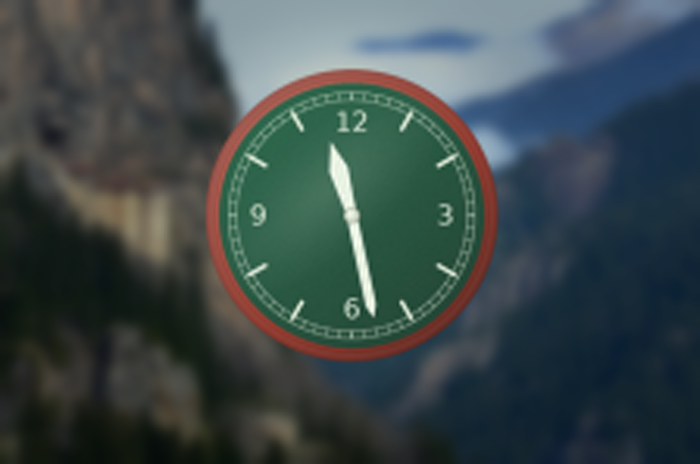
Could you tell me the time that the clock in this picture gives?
11:28
